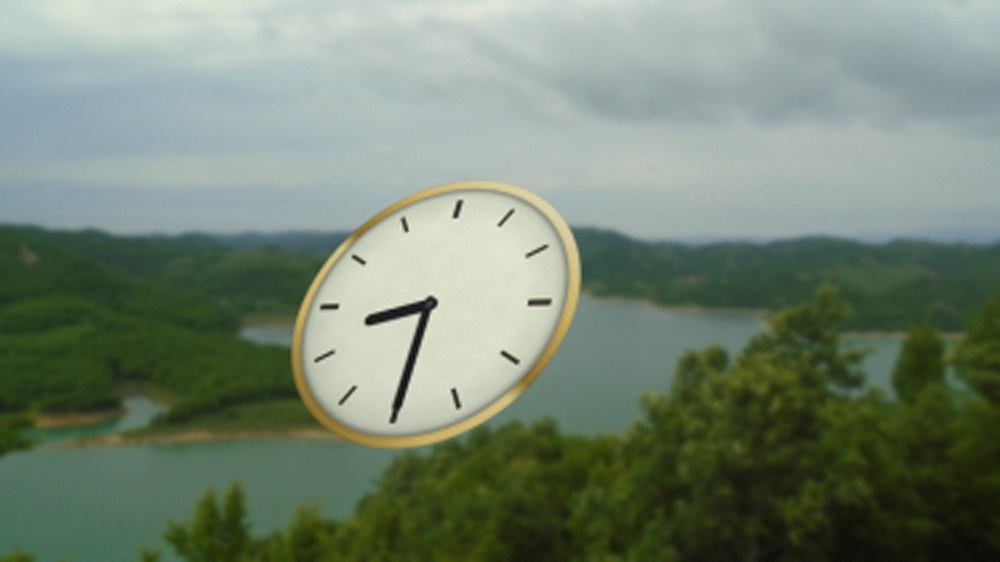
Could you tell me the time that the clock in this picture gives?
8:30
